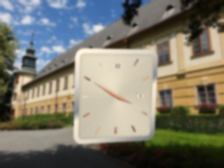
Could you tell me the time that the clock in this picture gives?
3:50
